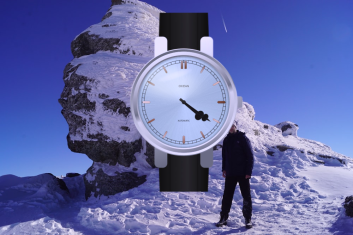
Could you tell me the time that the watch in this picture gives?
4:21
